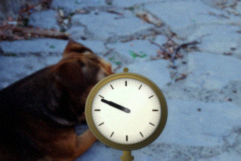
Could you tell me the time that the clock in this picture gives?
9:49
